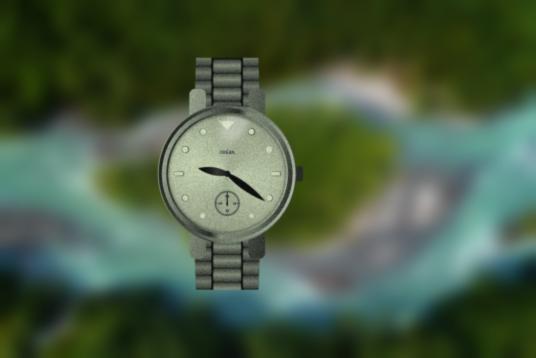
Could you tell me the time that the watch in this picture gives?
9:21
